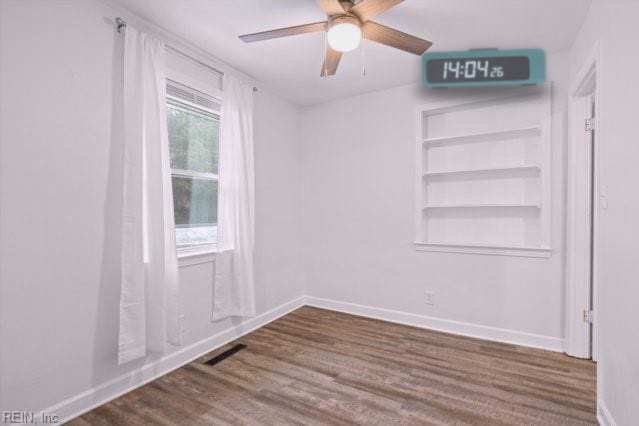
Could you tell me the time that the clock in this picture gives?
14:04
